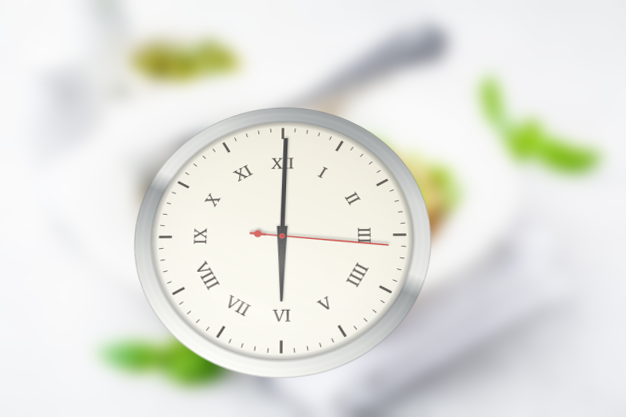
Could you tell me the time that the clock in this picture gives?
6:00:16
